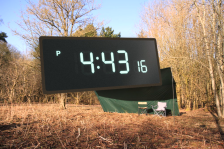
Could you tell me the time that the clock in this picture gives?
4:43:16
